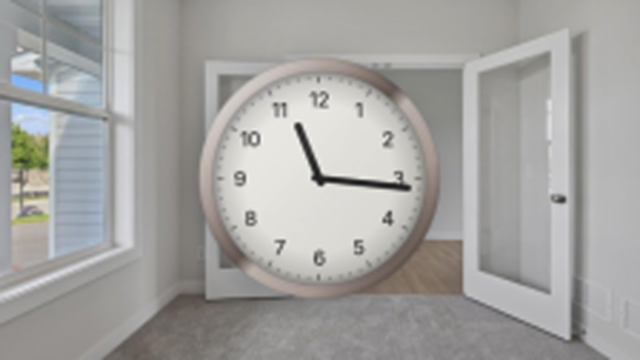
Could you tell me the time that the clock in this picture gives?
11:16
